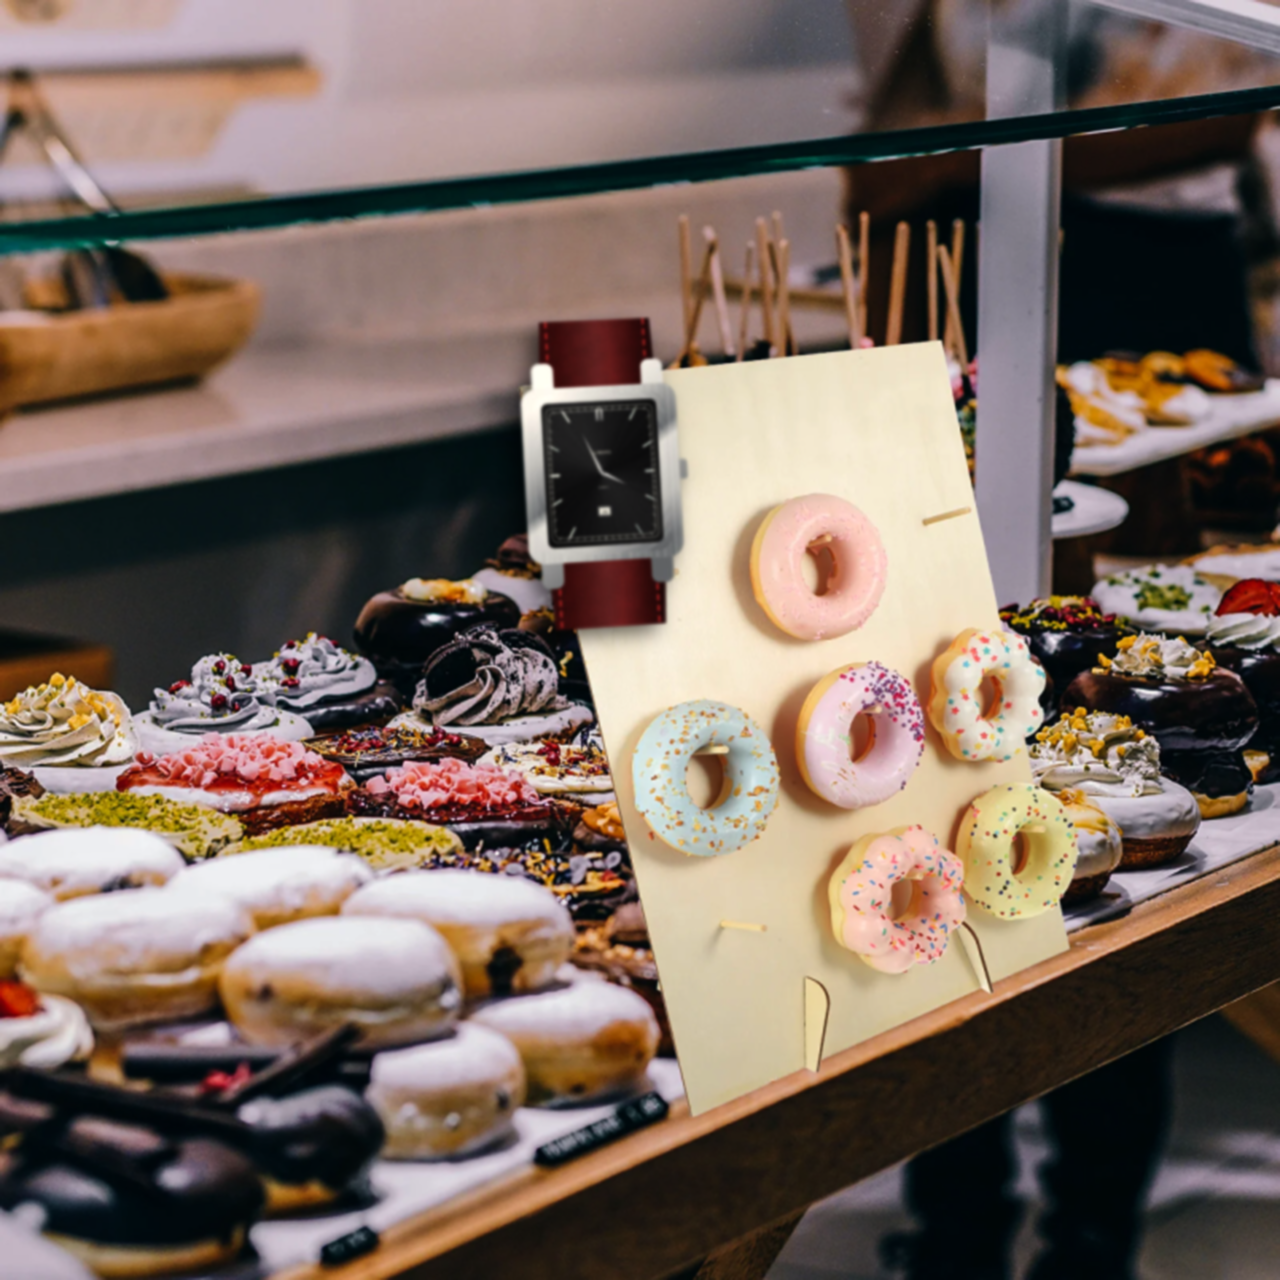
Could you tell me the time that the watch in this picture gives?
3:56
